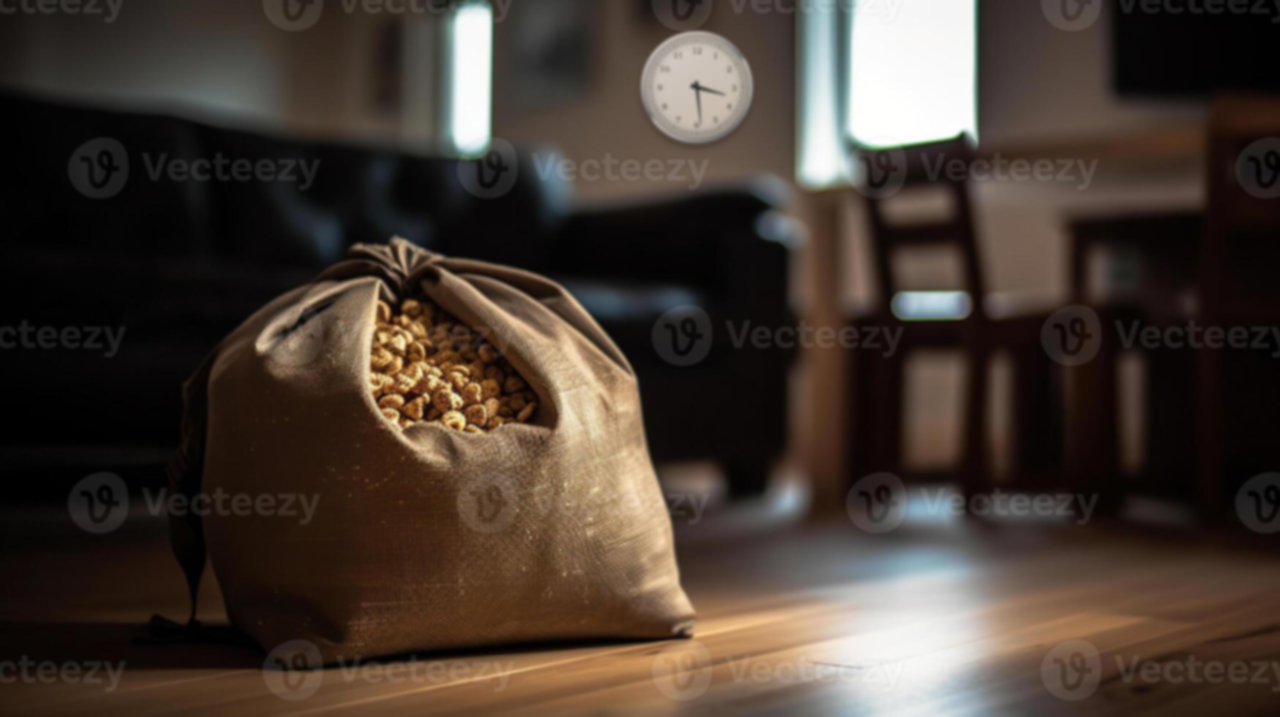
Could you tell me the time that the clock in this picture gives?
3:29
